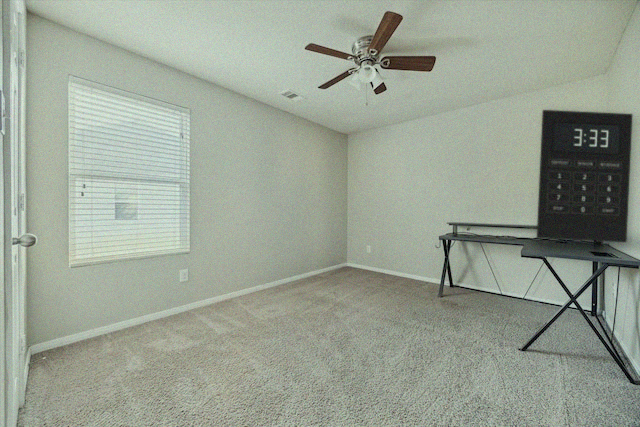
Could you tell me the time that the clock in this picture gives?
3:33
